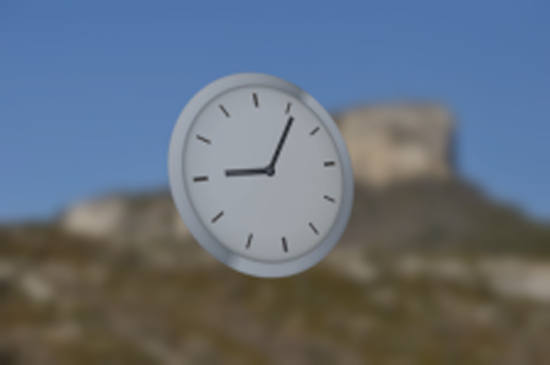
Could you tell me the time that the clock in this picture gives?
9:06
